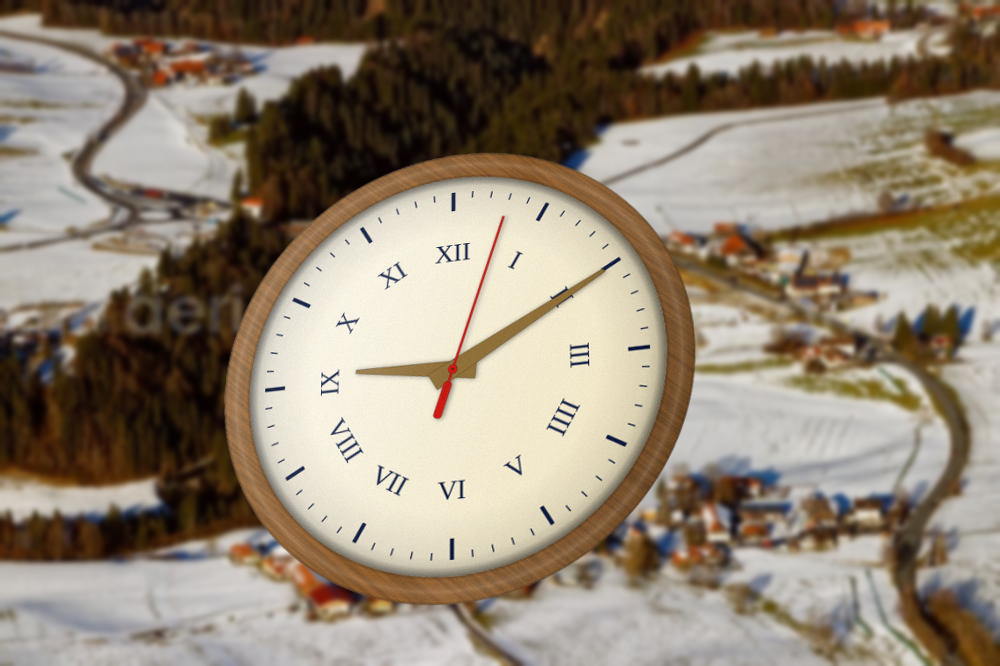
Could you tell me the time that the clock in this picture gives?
9:10:03
